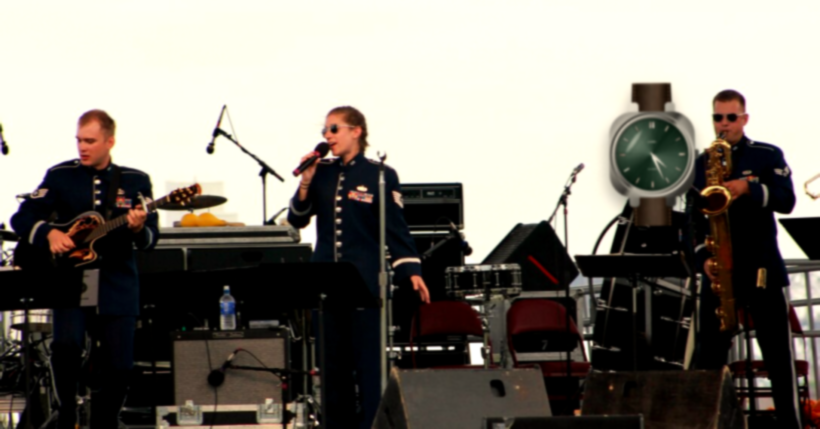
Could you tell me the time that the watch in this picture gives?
4:26
